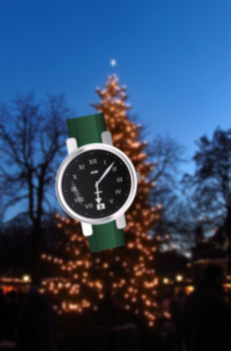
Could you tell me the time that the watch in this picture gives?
6:08
